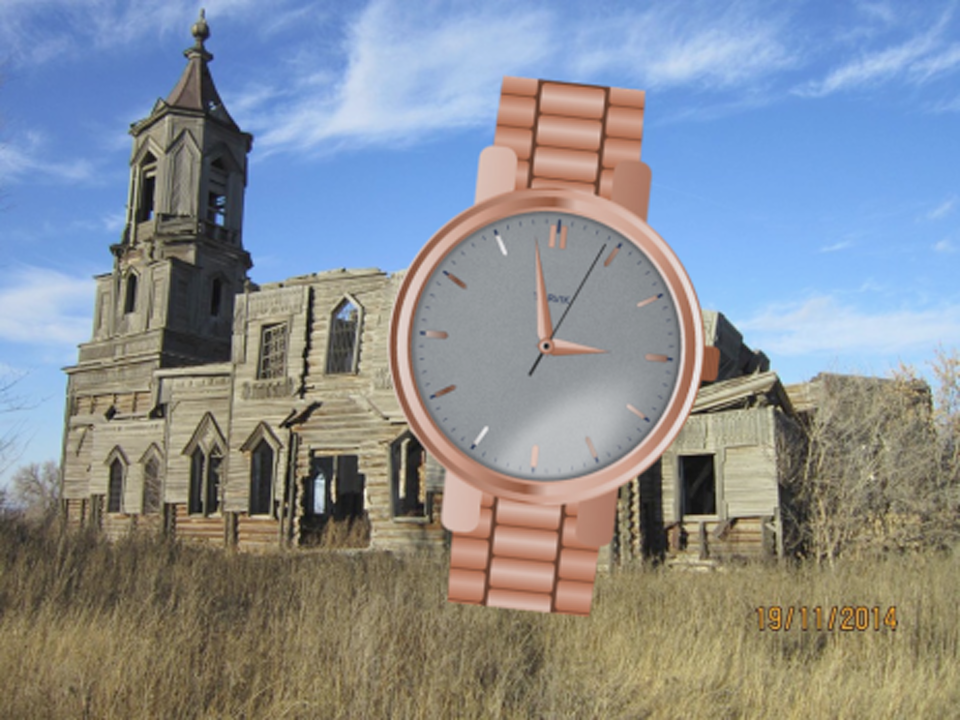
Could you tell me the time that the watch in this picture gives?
2:58:04
